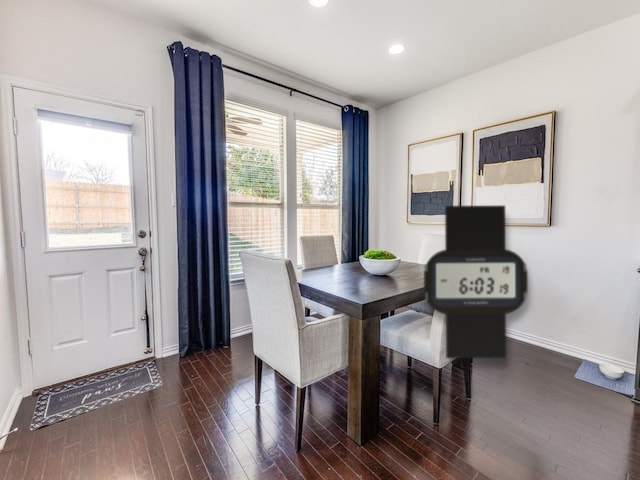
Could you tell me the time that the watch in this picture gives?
6:03
